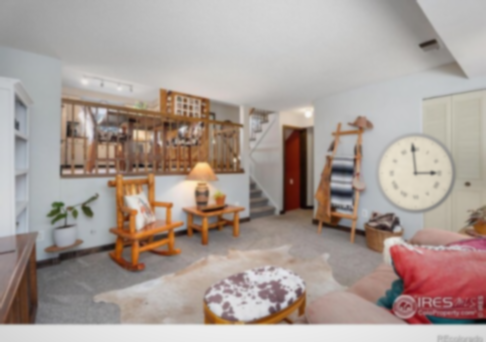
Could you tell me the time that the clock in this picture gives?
2:59
